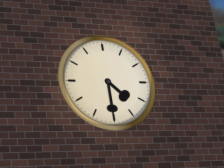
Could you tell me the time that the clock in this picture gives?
4:30
